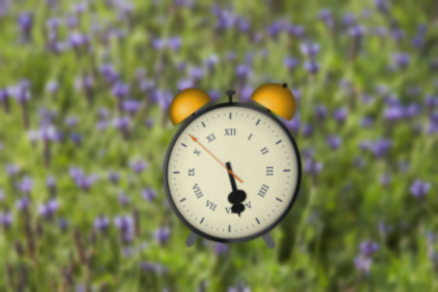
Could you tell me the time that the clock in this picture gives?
5:27:52
